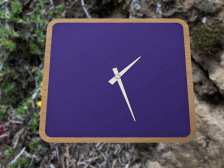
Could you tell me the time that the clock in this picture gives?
1:27
